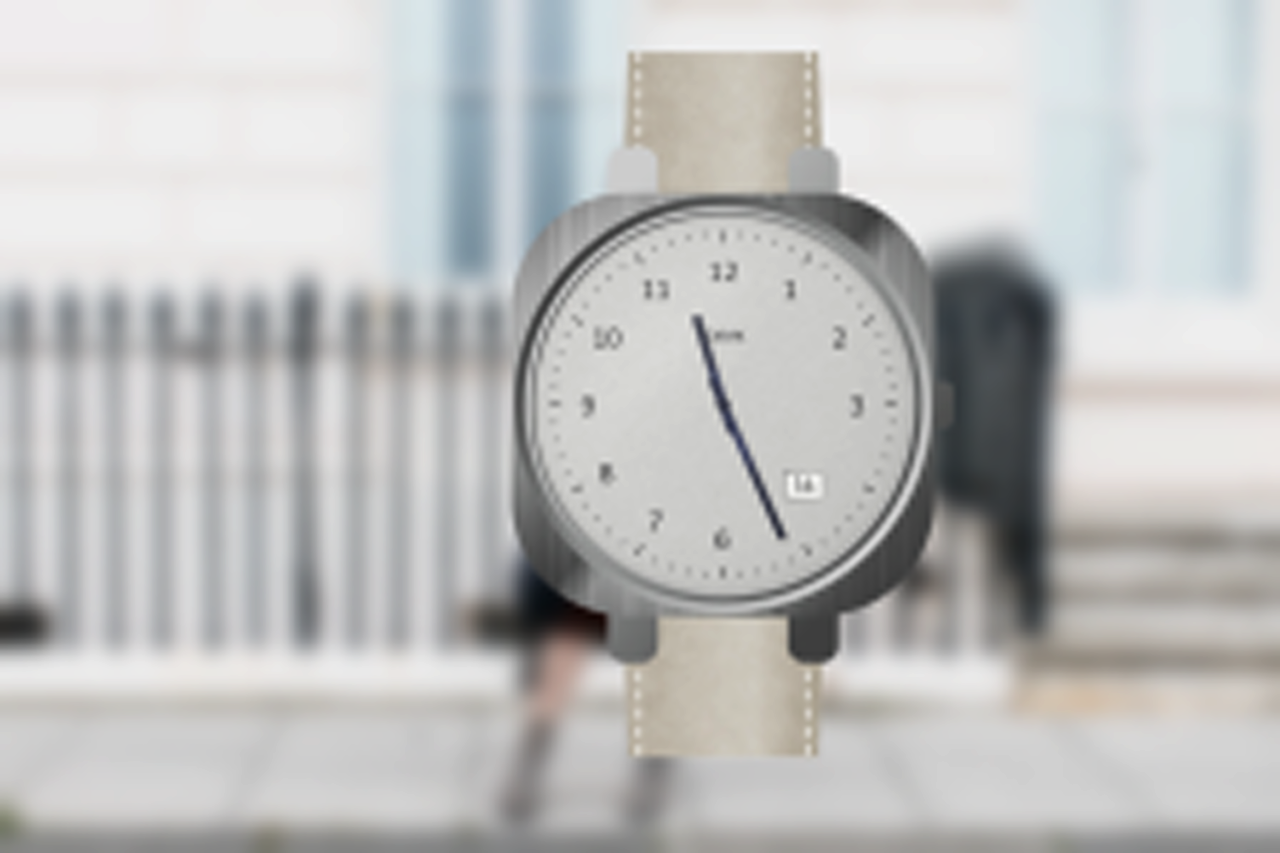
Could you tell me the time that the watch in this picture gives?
11:26
